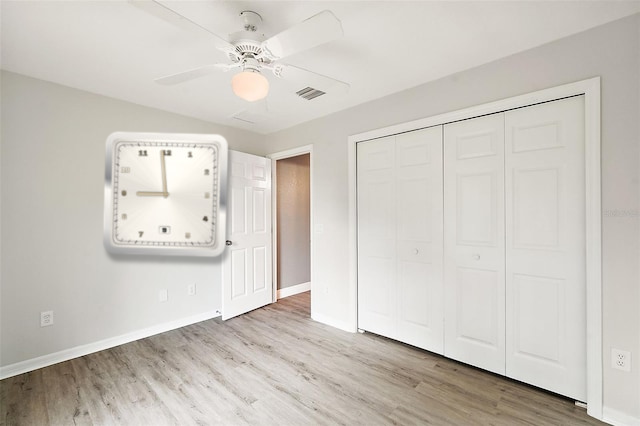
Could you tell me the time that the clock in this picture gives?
8:59
